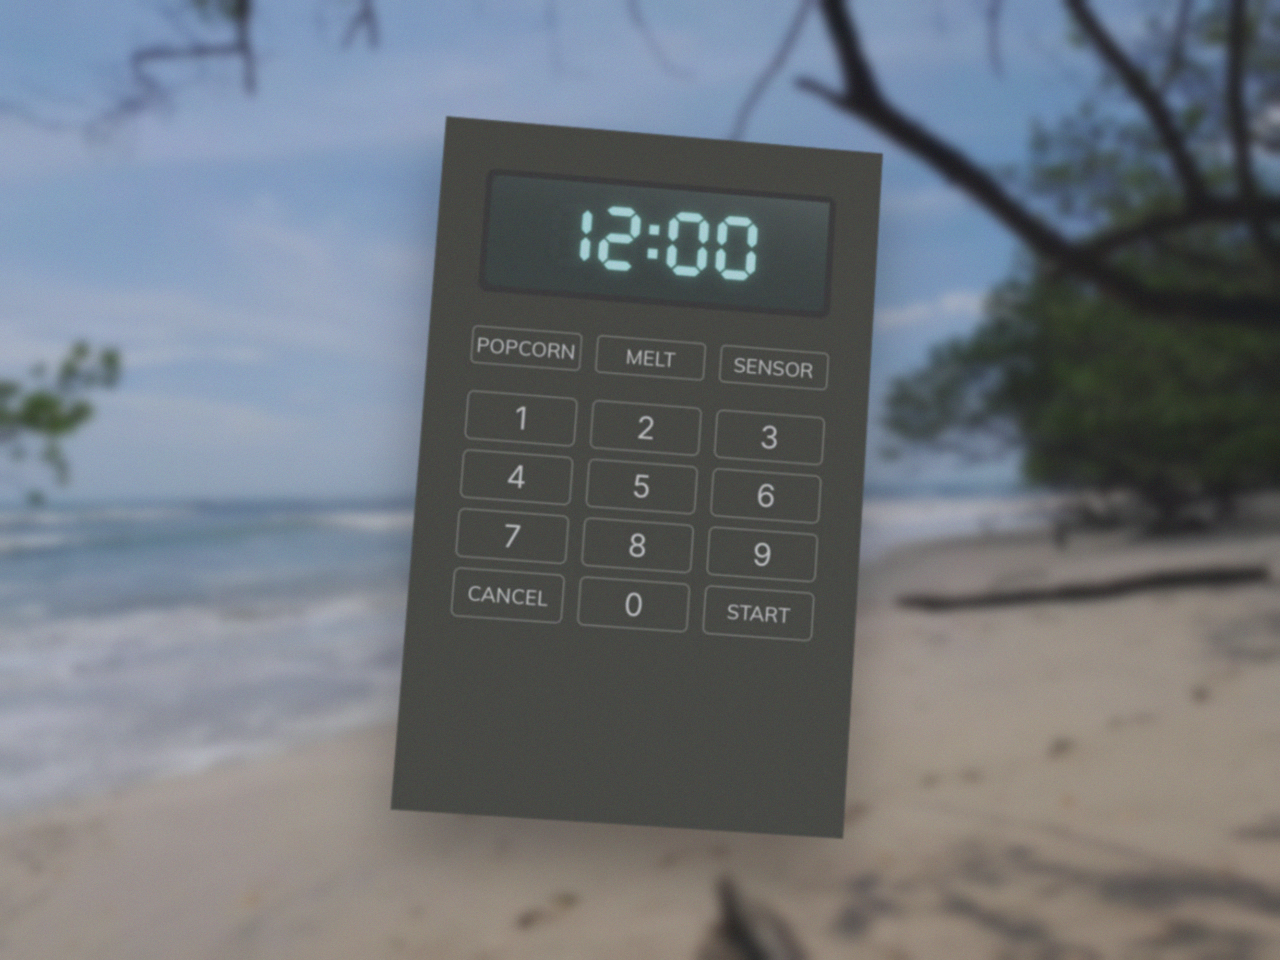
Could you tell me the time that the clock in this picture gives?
12:00
